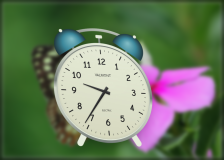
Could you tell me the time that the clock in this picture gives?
9:36
